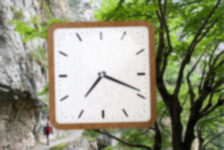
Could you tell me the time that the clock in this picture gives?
7:19
